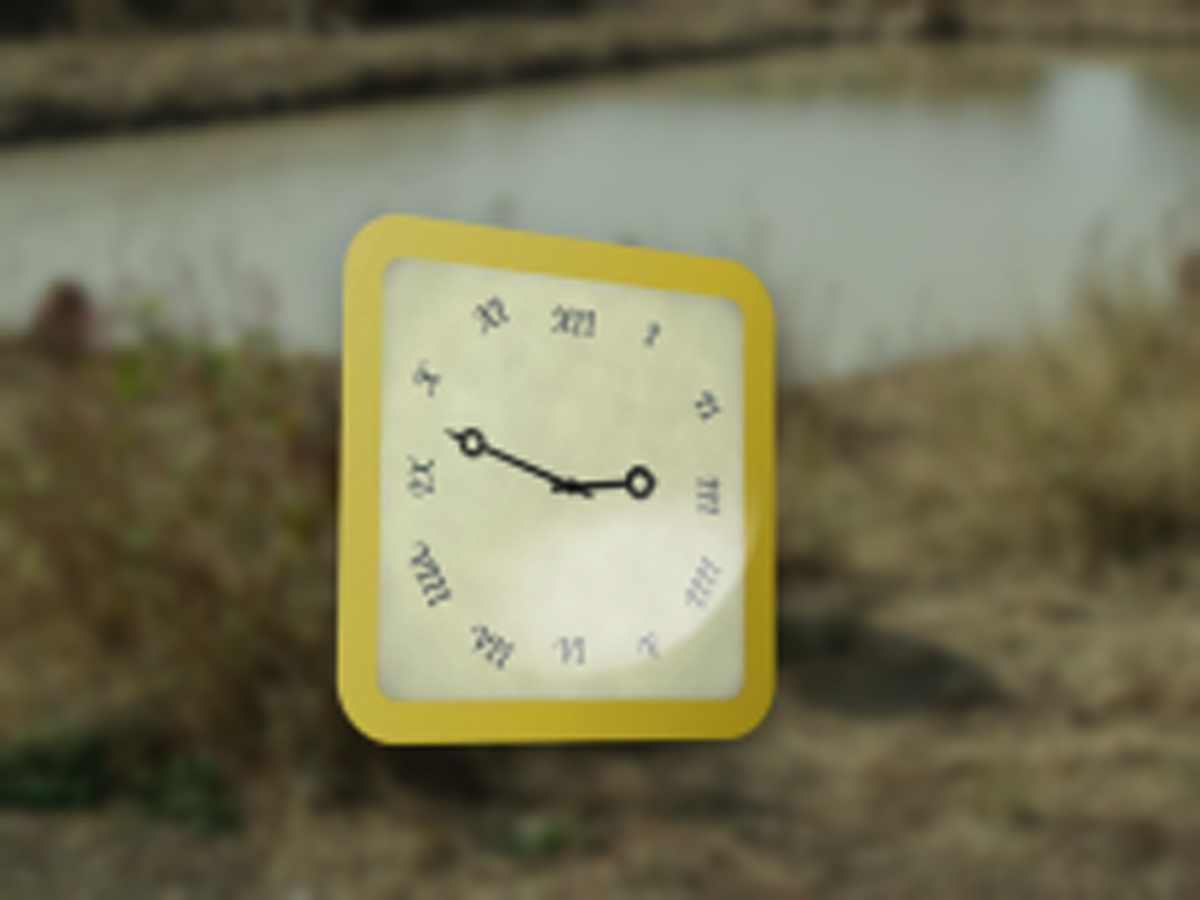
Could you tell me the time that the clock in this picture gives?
2:48
